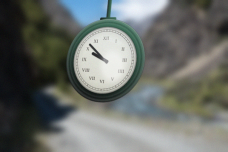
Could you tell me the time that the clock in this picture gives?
9:52
